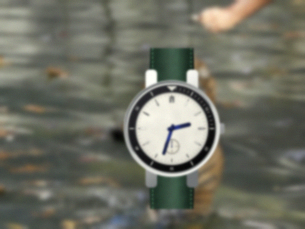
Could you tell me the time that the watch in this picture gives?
2:33
